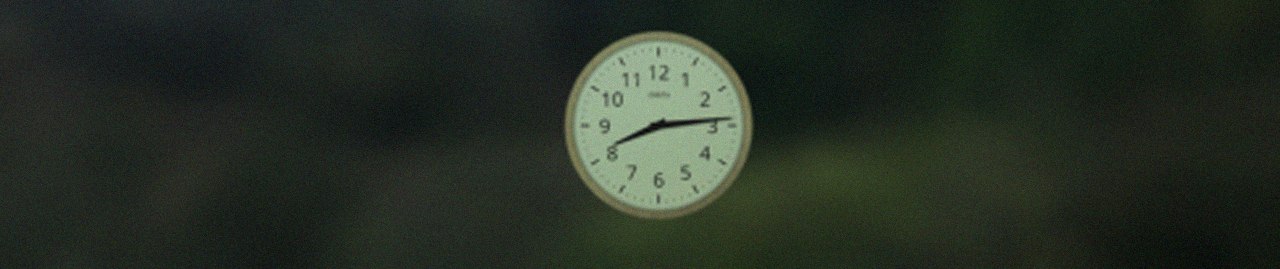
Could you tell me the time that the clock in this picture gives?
8:14
